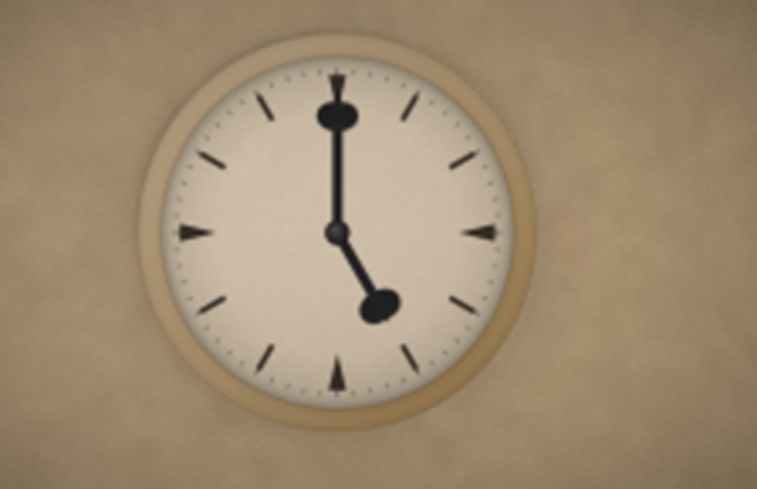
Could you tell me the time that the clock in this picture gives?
5:00
